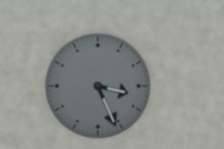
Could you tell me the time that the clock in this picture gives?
3:26
